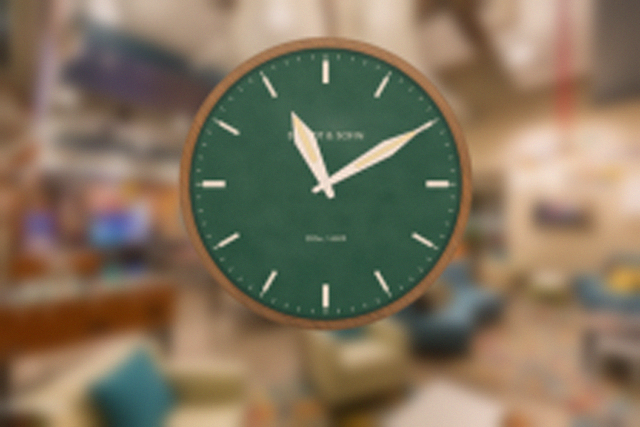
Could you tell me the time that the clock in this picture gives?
11:10
